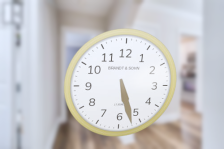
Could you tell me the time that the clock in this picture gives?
5:27
